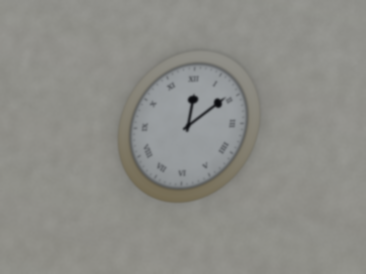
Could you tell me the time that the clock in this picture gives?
12:09
